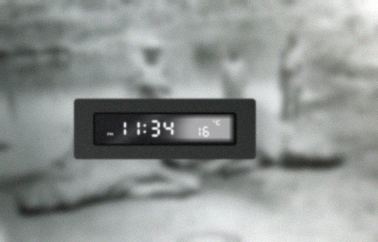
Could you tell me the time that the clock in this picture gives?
11:34
